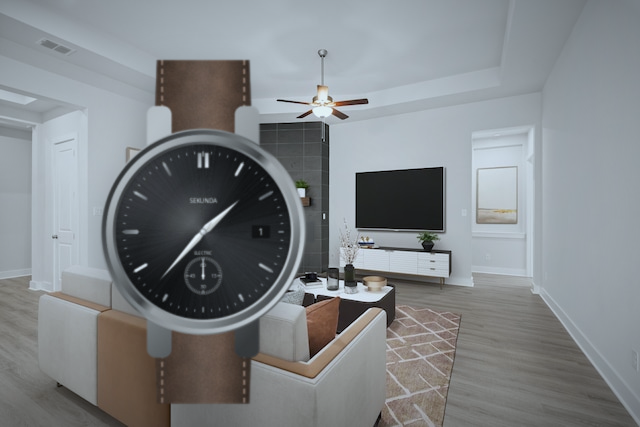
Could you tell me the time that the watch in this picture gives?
1:37
